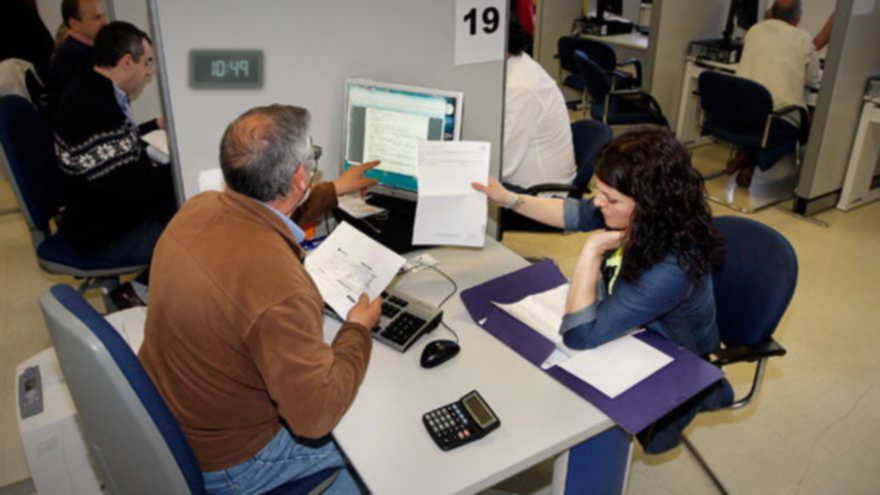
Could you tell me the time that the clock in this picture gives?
10:49
